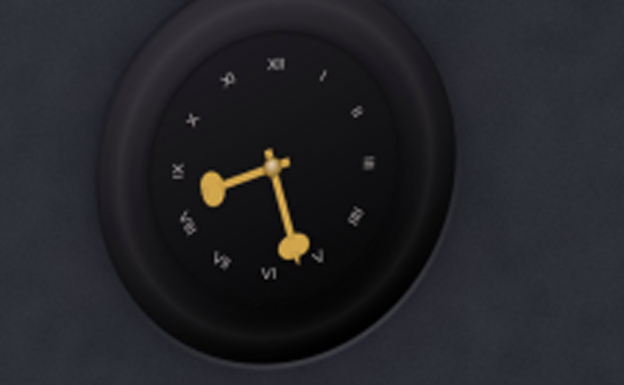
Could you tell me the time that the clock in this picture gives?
8:27
